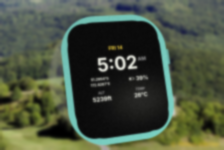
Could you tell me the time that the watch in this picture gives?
5:02
